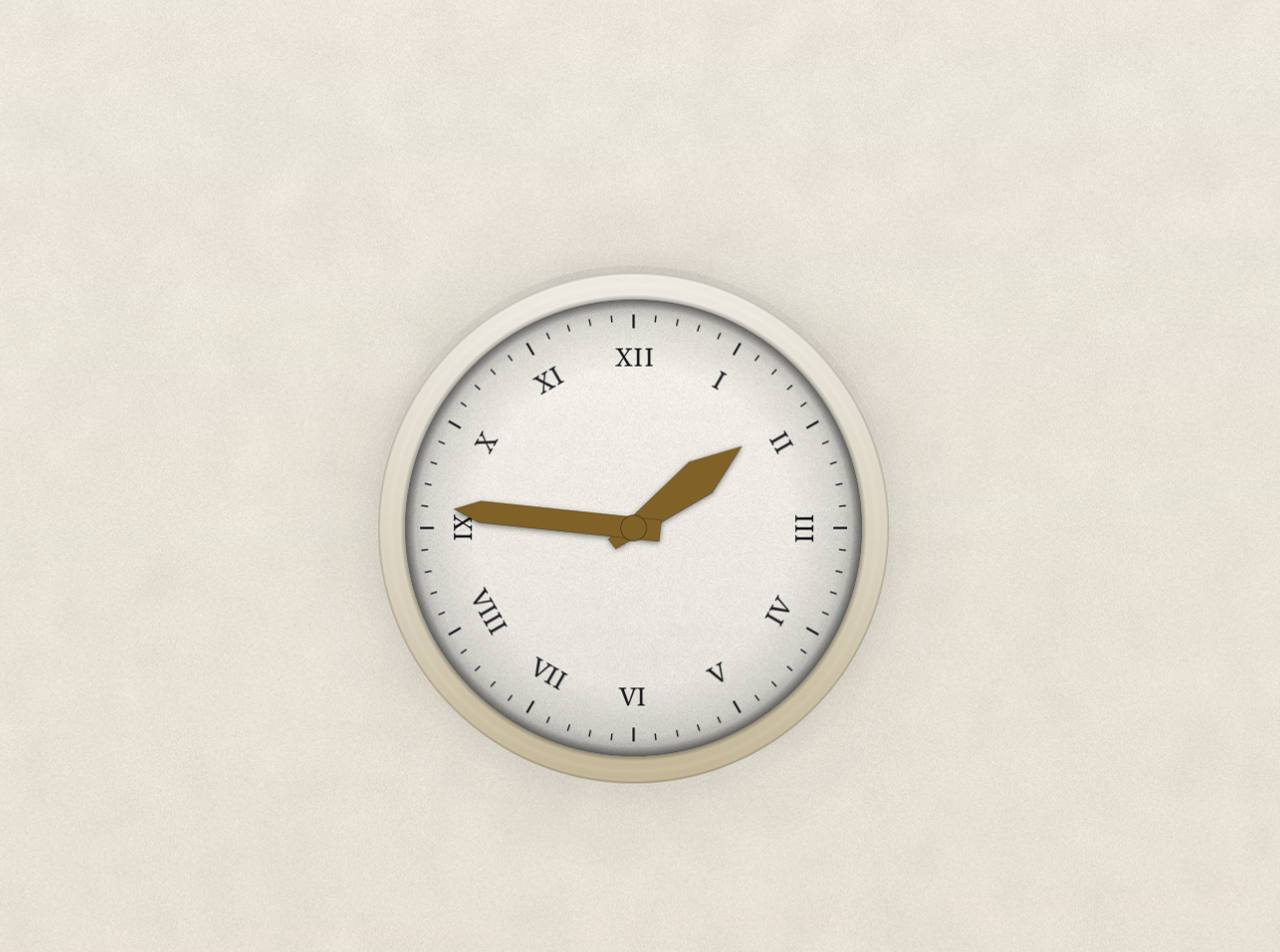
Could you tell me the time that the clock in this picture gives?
1:46
